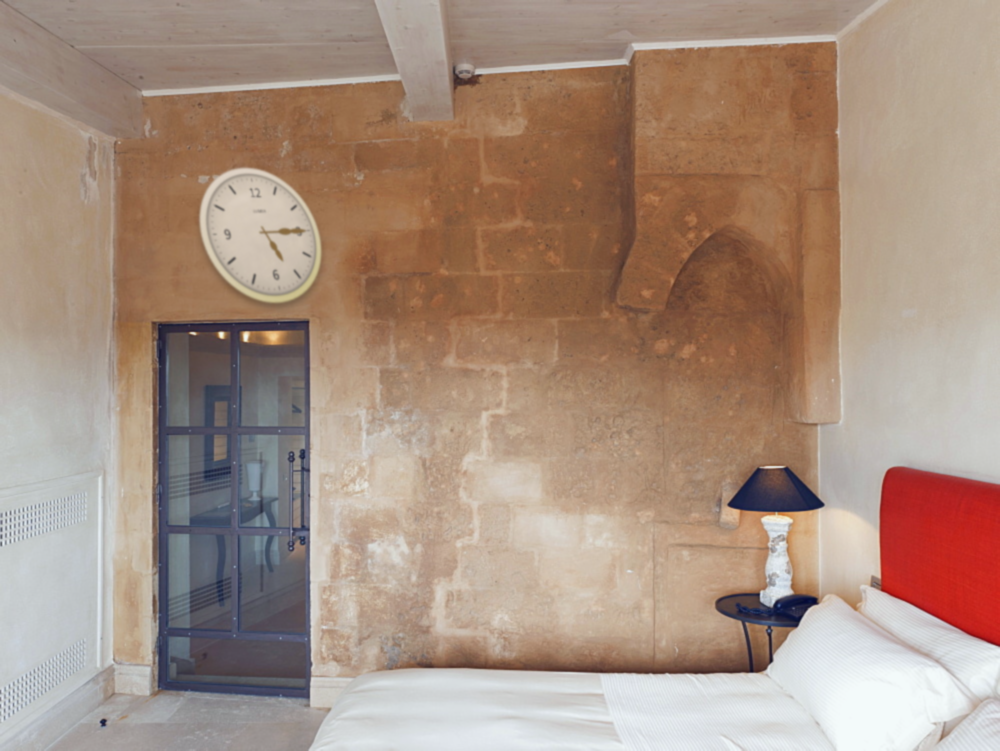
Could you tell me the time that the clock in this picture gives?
5:15
